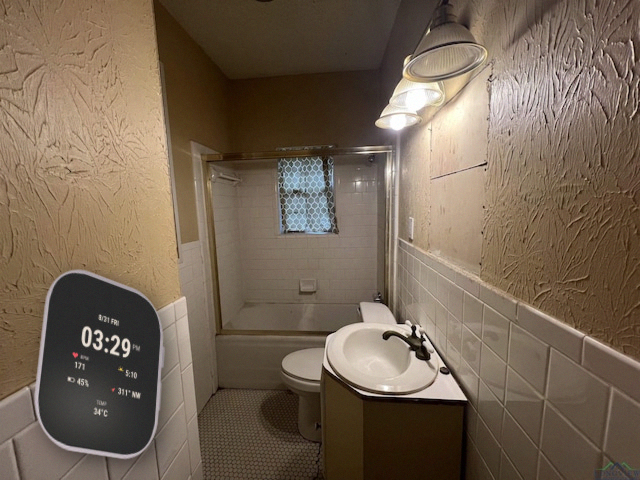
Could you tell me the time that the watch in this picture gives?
3:29
